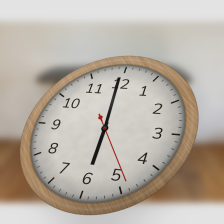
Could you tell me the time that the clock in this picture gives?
5:59:24
